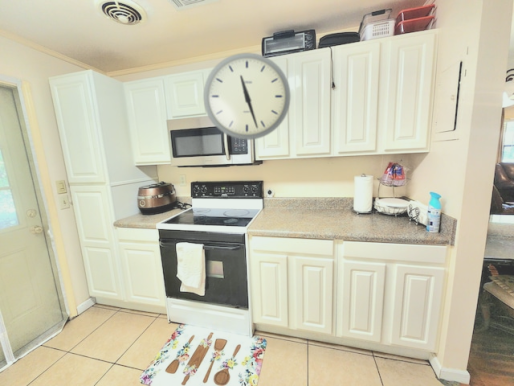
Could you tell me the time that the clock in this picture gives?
11:27
